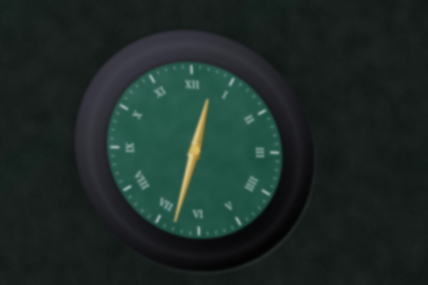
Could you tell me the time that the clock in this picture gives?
12:33
